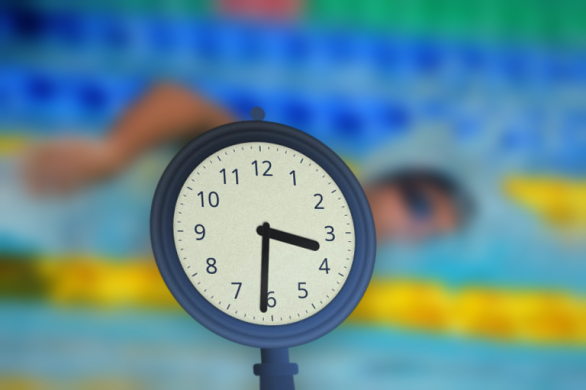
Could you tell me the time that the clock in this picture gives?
3:31
